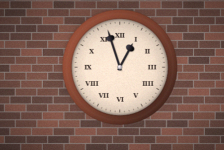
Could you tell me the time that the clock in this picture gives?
12:57
